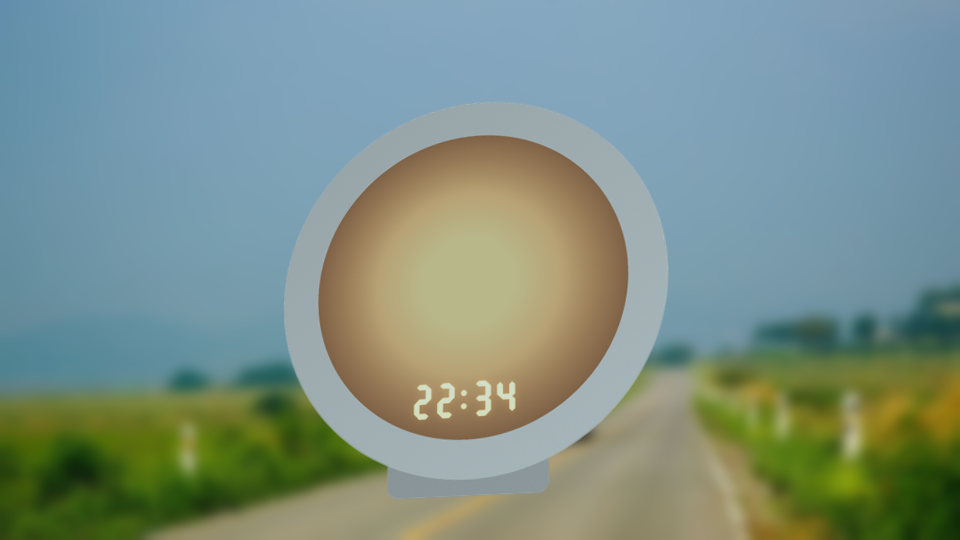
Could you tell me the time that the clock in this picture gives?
22:34
